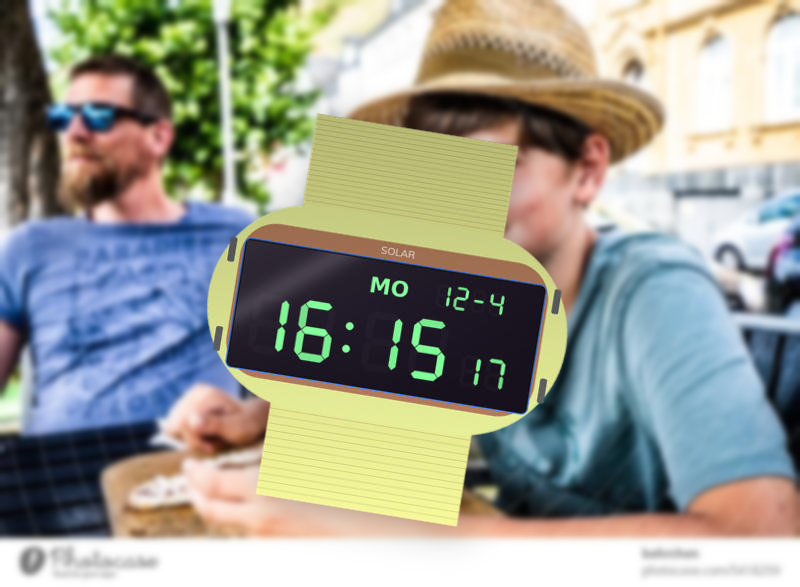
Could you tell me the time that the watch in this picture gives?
16:15:17
